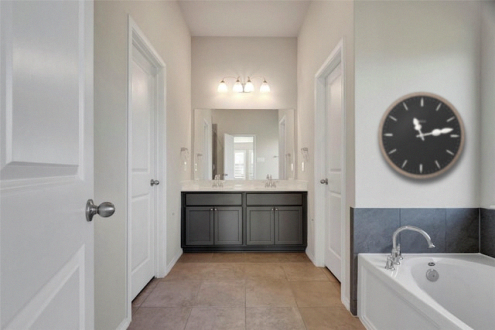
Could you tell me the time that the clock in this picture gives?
11:13
